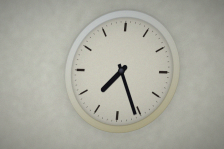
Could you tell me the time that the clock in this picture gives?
7:26
